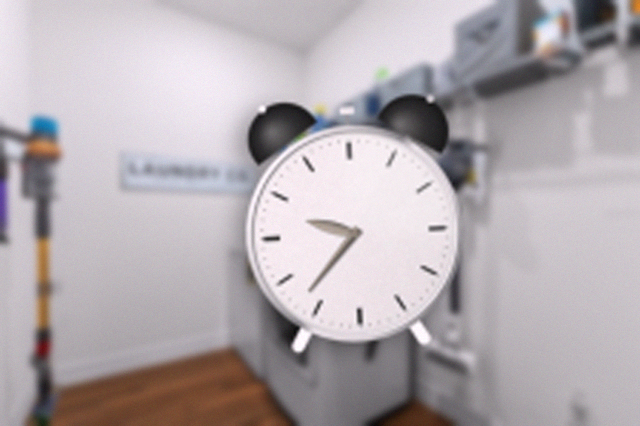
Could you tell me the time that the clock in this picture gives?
9:37
